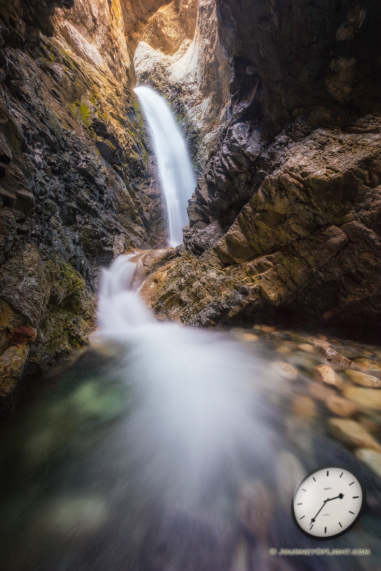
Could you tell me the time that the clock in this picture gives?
2:36
